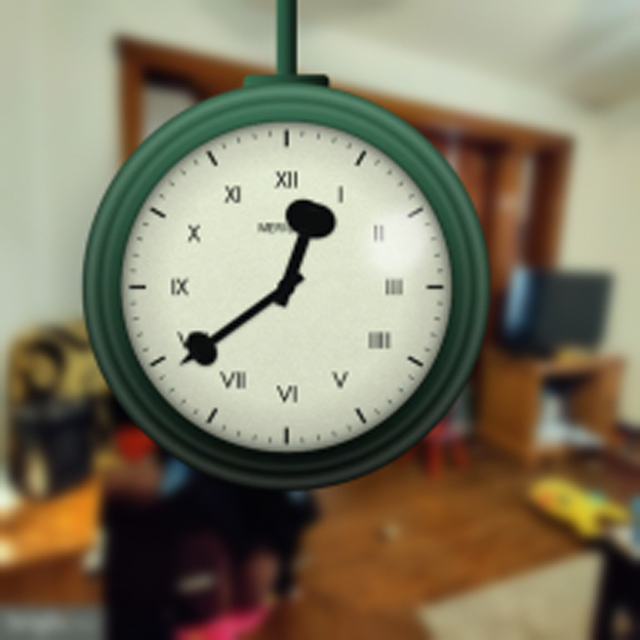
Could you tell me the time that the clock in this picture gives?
12:39
